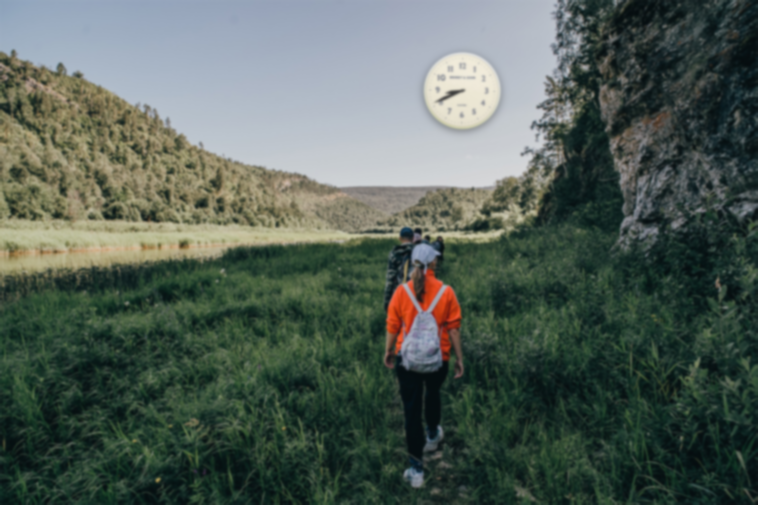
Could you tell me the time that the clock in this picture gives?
8:41
